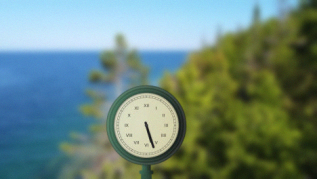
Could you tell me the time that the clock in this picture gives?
5:27
